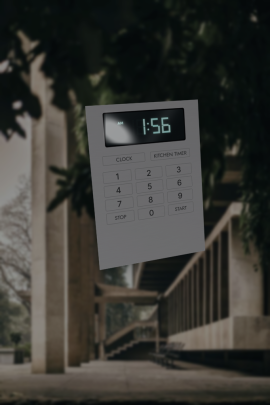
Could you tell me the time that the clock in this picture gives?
1:56
